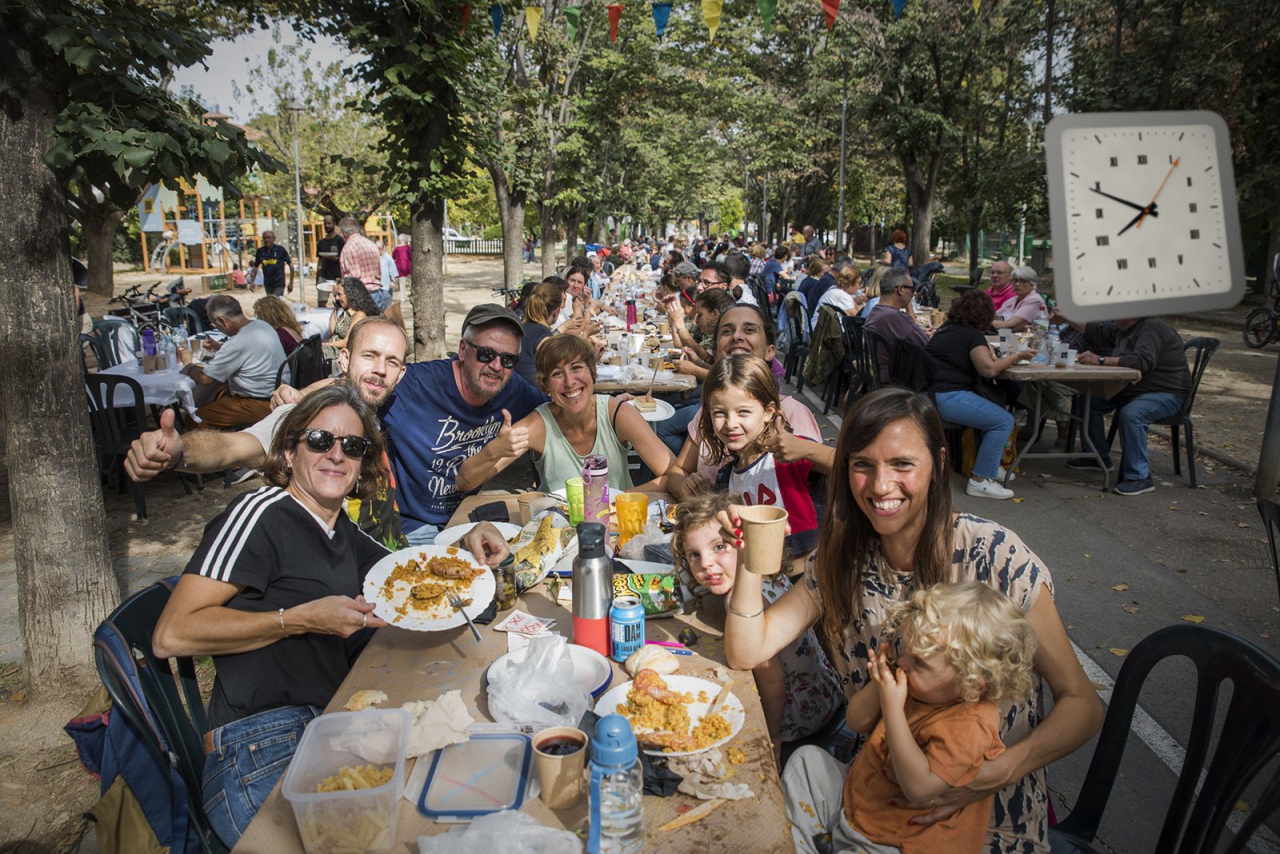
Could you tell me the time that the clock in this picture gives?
7:49:06
